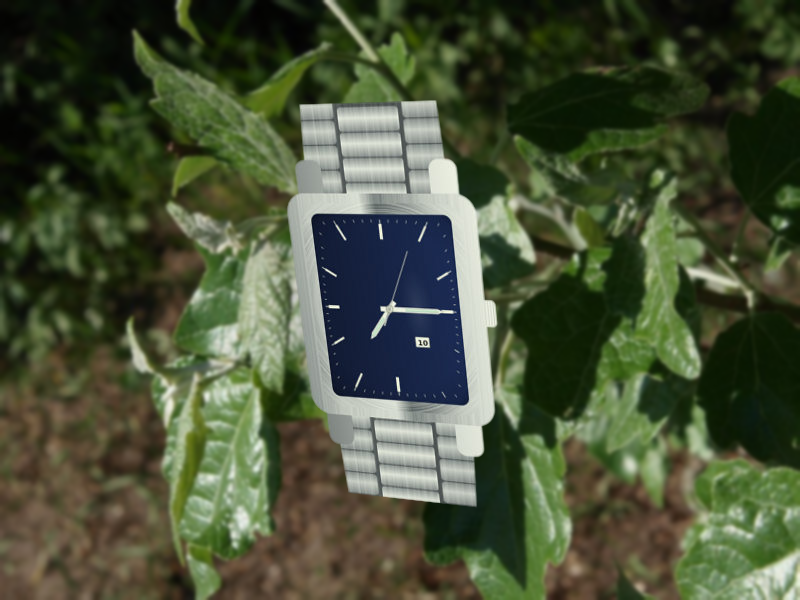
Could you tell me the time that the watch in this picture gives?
7:15:04
